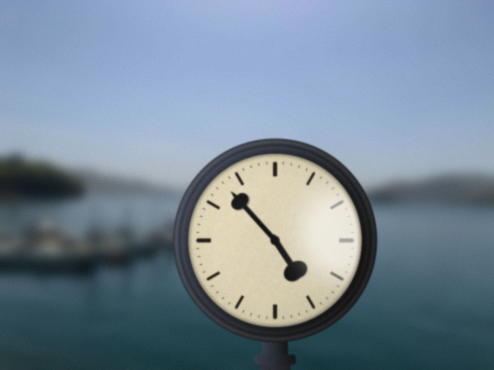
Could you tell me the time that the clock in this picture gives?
4:53
